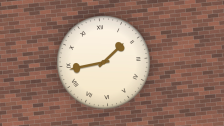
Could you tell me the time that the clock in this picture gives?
1:44
